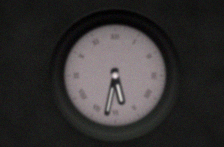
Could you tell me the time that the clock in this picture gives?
5:32
